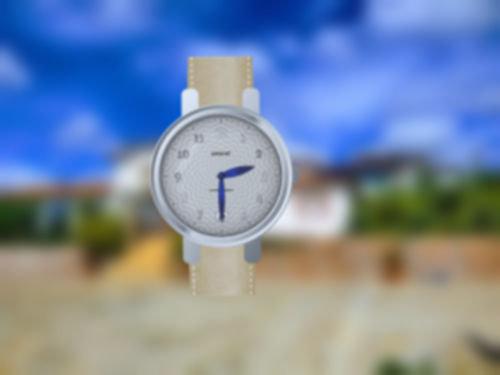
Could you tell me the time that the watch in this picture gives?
2:30
